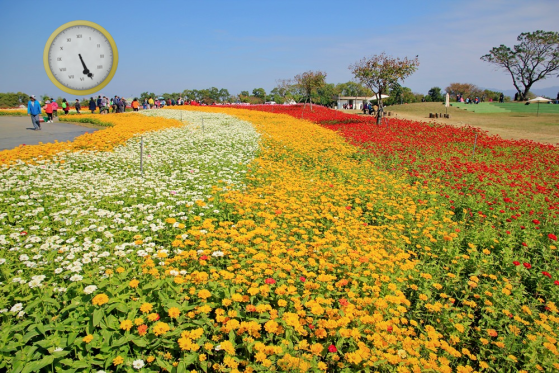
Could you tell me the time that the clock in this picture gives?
5:26
